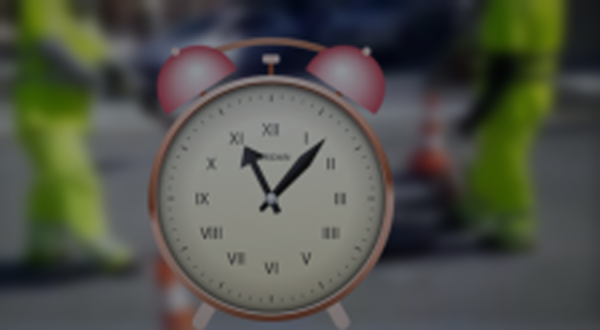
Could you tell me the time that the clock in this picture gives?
11:07
